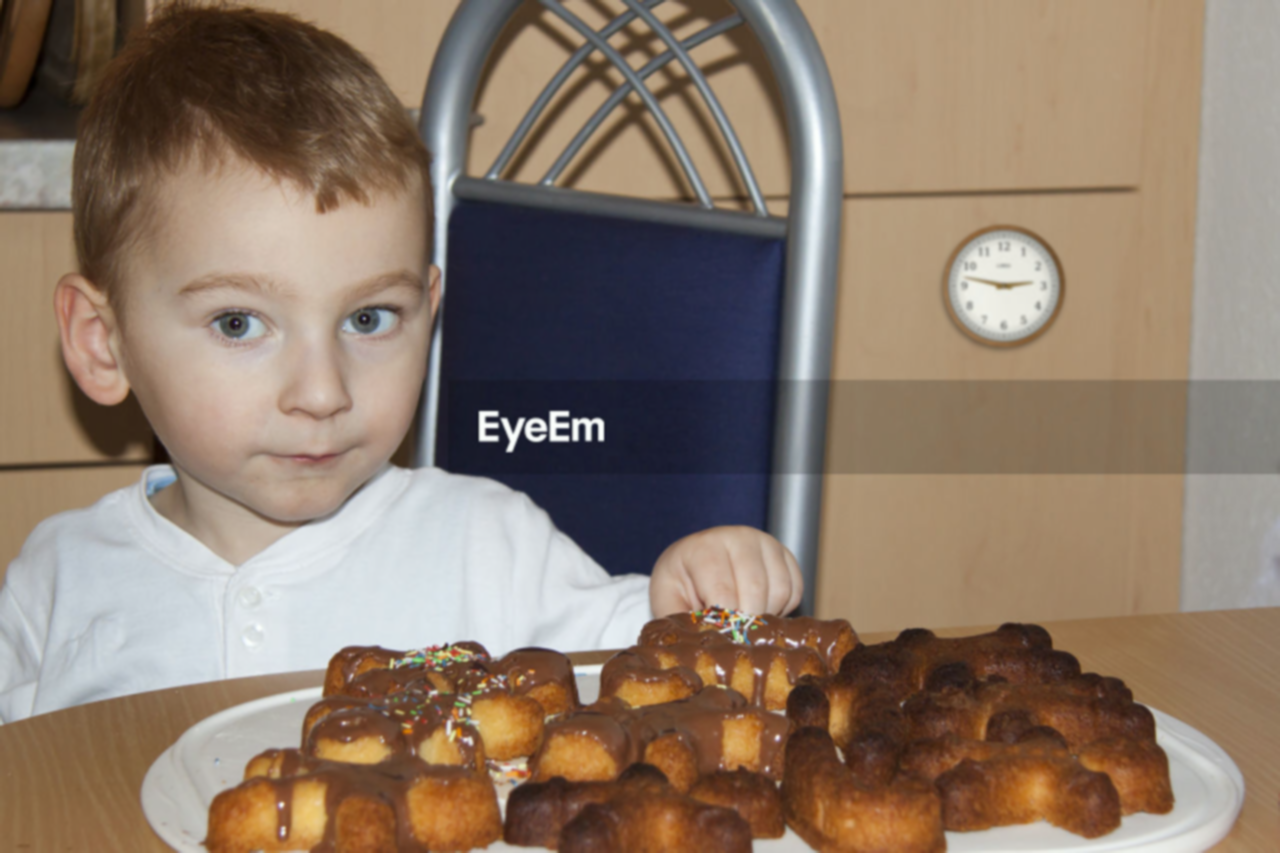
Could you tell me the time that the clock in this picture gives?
2:47
